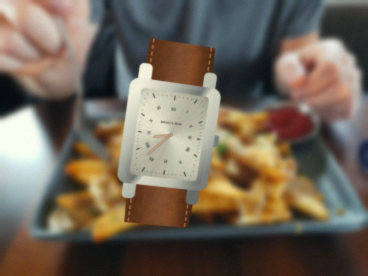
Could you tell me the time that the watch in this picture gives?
8:37
